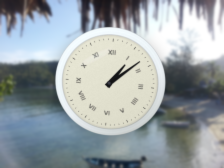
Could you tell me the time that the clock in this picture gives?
1:08
